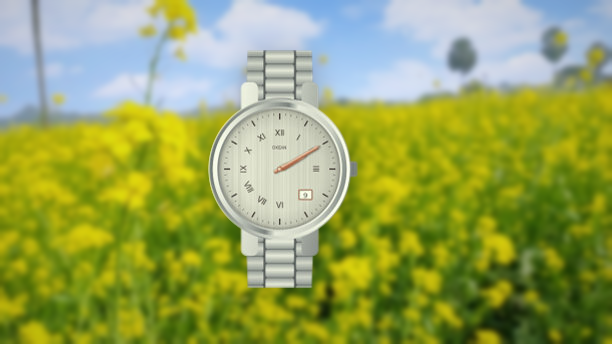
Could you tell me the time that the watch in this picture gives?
2:10
